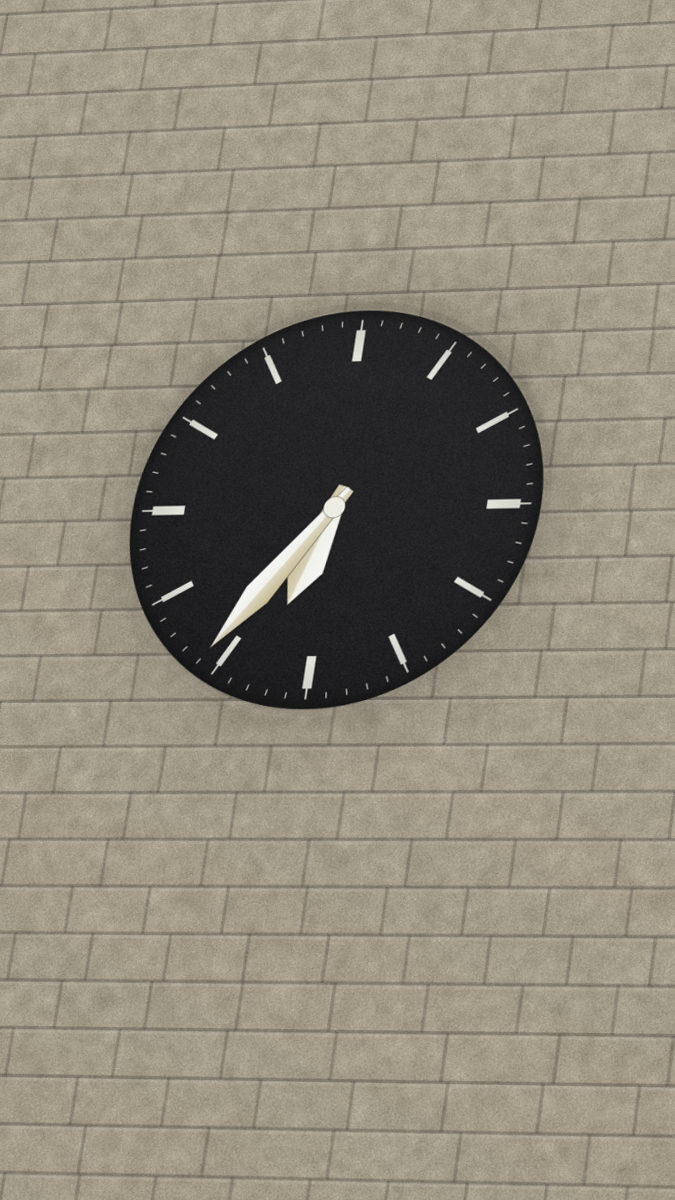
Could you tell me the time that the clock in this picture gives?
6:36
